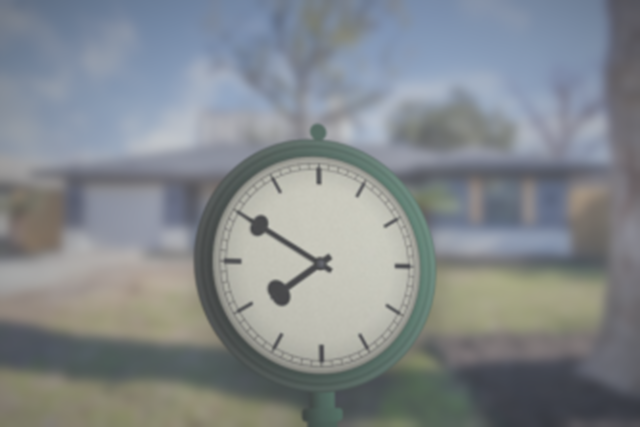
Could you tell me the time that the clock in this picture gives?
7:50
